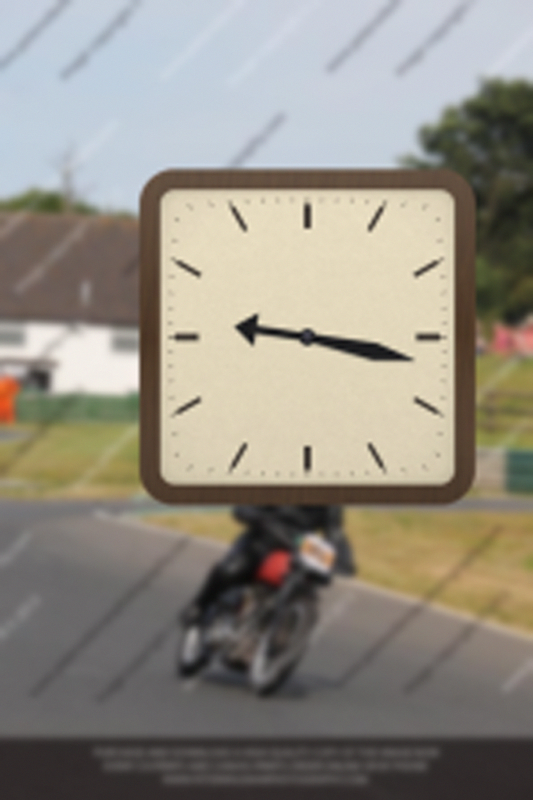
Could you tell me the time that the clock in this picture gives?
9:17
